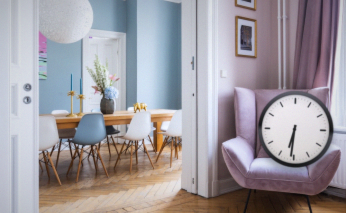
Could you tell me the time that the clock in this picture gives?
6:31
